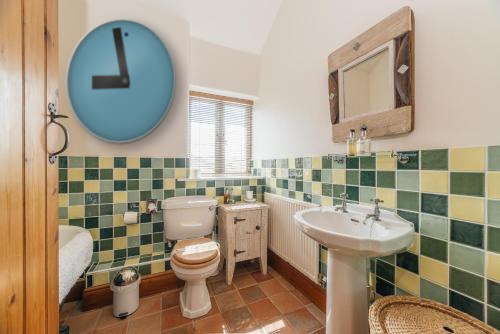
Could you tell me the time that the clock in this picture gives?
8:58
